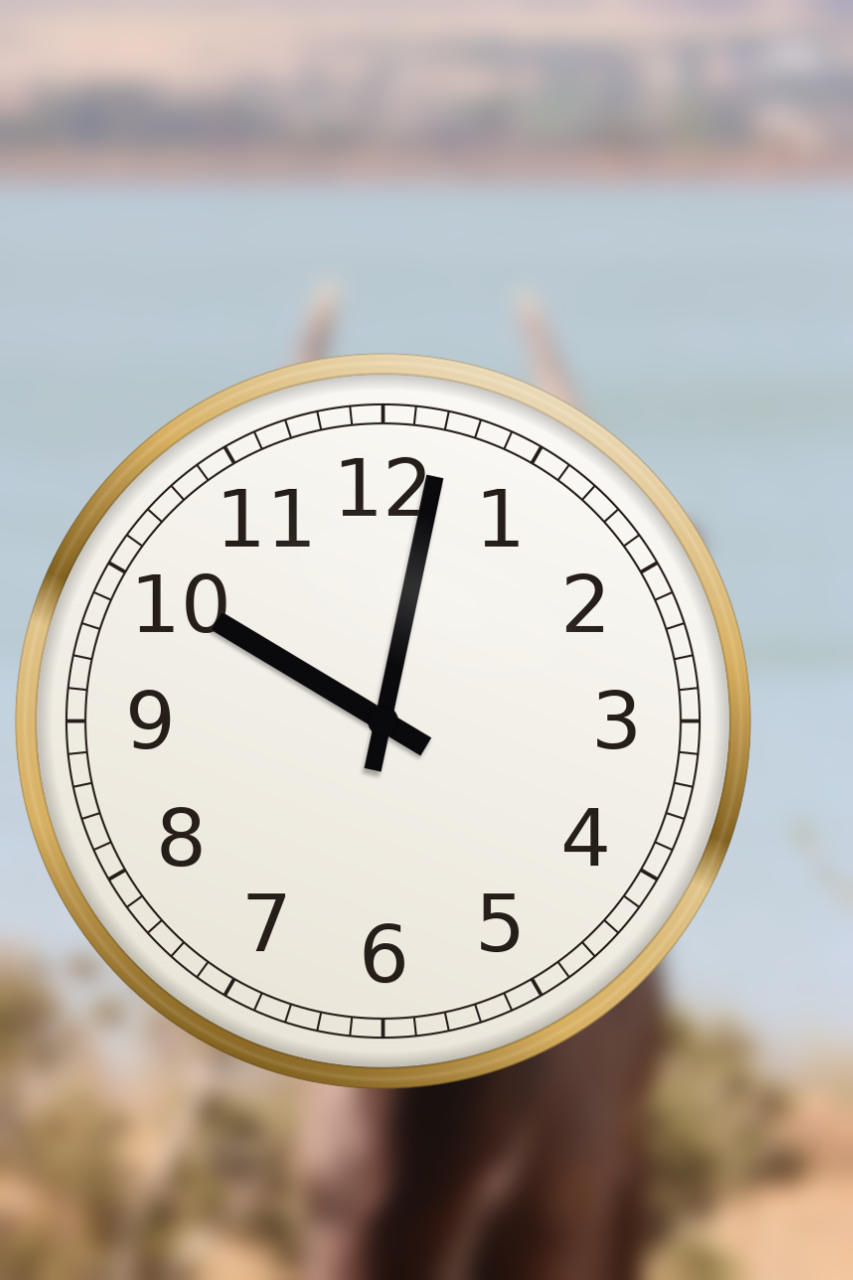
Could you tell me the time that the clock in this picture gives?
10:02
